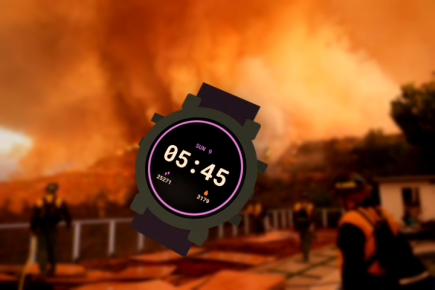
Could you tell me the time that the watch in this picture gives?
5:45
